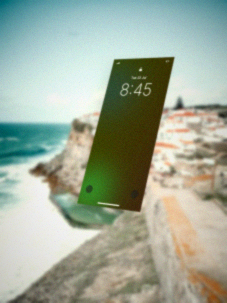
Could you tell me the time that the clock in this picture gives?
8:45
